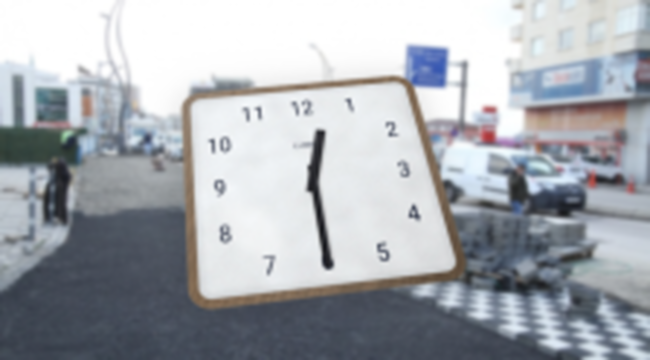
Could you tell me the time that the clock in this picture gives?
12:30
